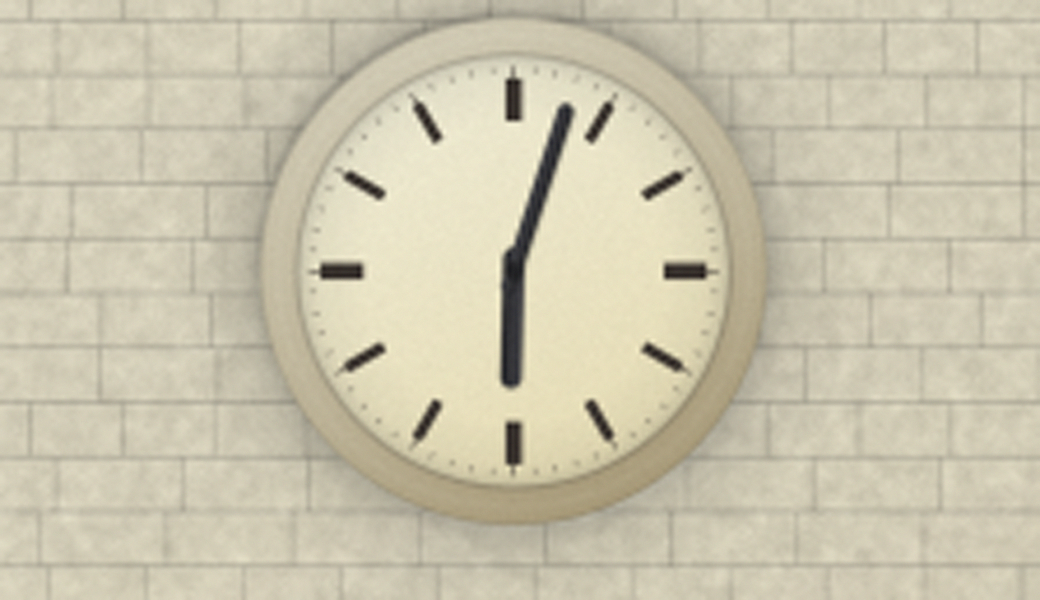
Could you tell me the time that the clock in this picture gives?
6:03
